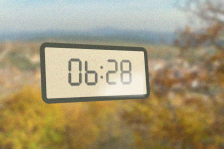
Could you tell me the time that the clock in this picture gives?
6:28
